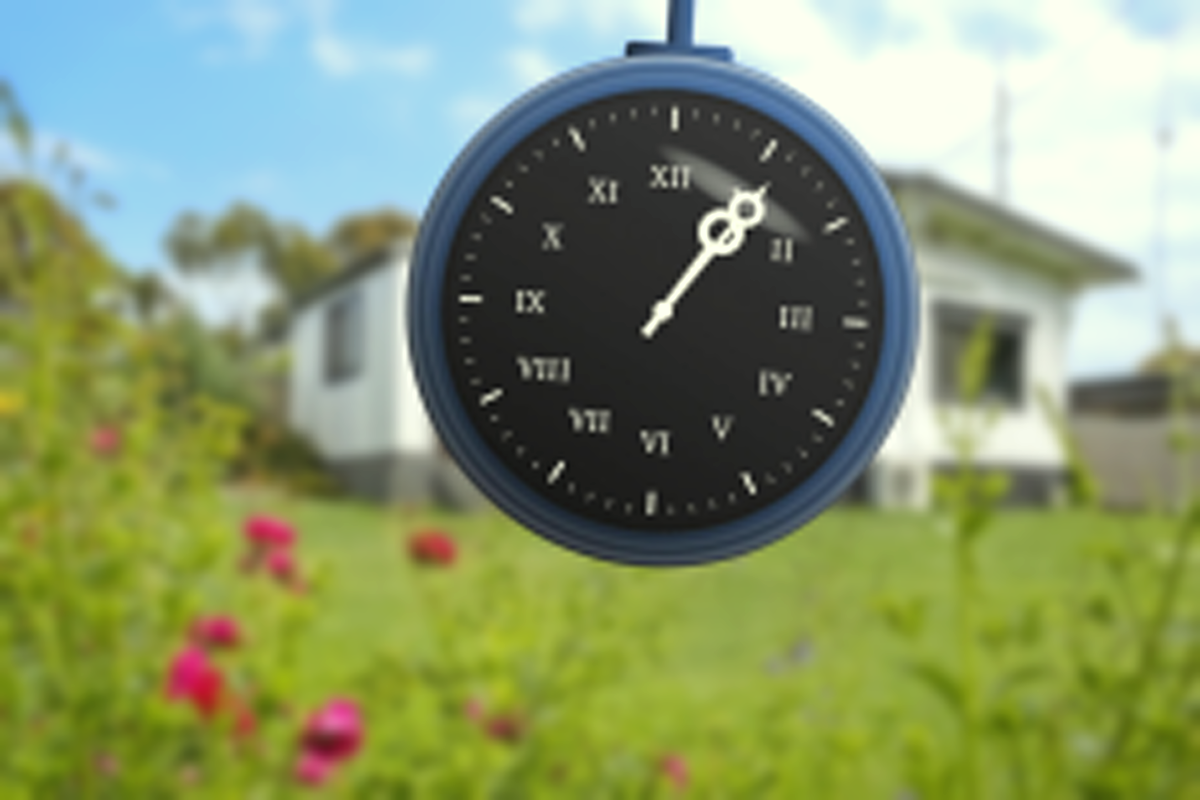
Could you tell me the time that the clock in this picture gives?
1:06
